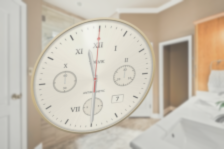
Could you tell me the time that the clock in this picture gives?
11:30
